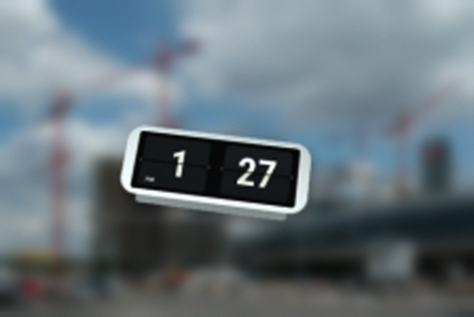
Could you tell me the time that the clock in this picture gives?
1:27
